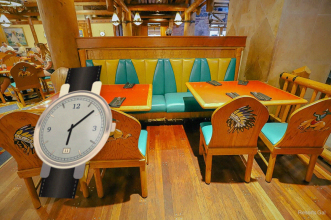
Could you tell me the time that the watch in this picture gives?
6:08
